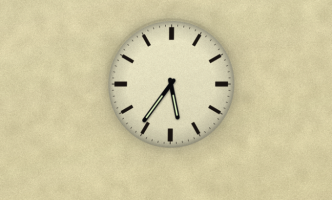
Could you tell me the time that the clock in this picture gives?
5:36
